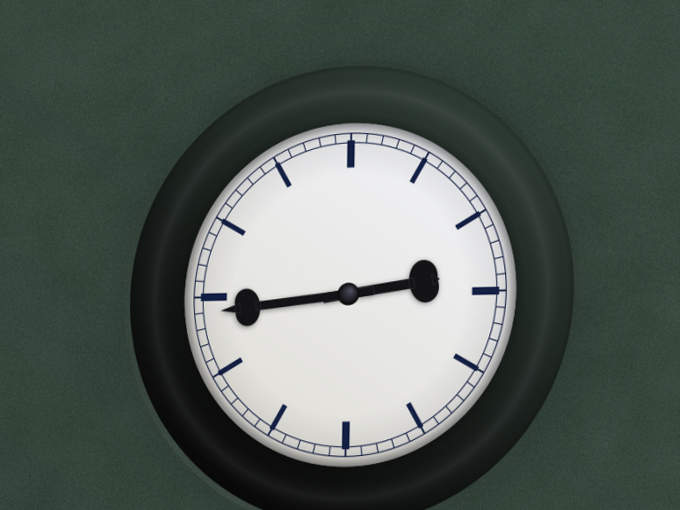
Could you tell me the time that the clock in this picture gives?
2:44
